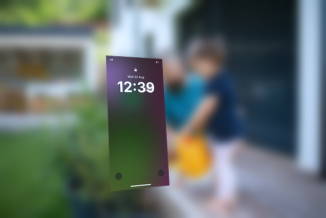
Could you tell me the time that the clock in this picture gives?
12:39
